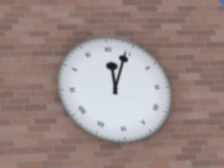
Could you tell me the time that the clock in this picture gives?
12:04
